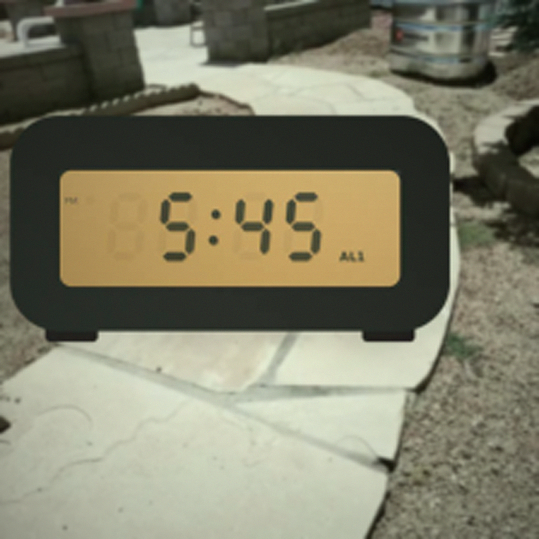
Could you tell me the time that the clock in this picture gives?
5:45
